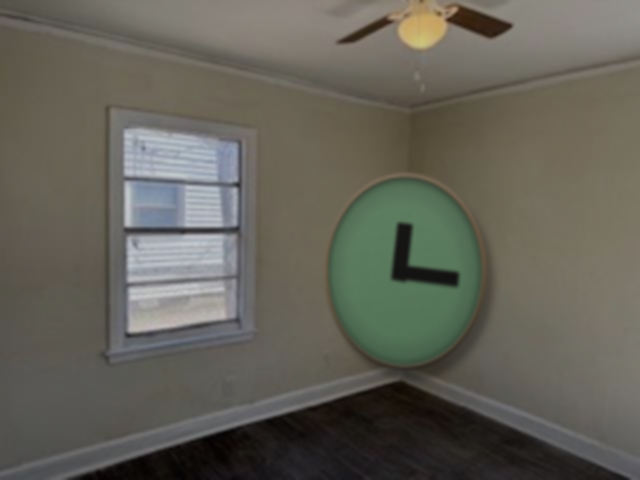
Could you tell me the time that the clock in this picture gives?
12:16
